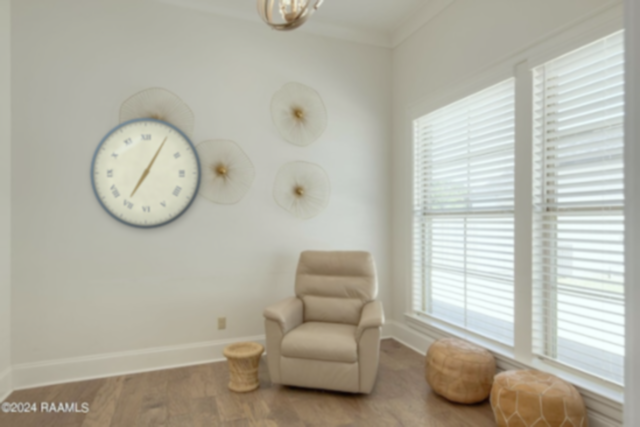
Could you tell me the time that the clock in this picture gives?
7:05
